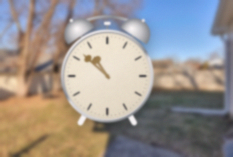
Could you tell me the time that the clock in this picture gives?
10:52
